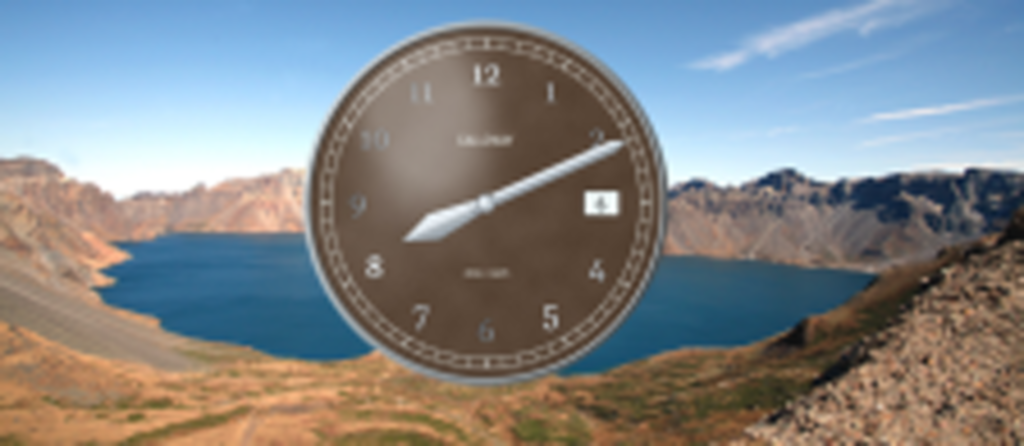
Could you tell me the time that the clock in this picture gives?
8:11
